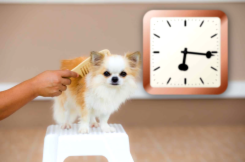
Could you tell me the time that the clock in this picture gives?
6:16
